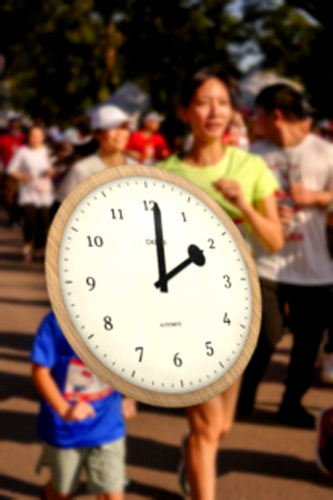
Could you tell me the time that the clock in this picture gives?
2:01
